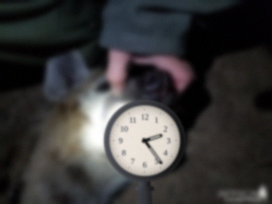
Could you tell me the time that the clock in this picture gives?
2:24
